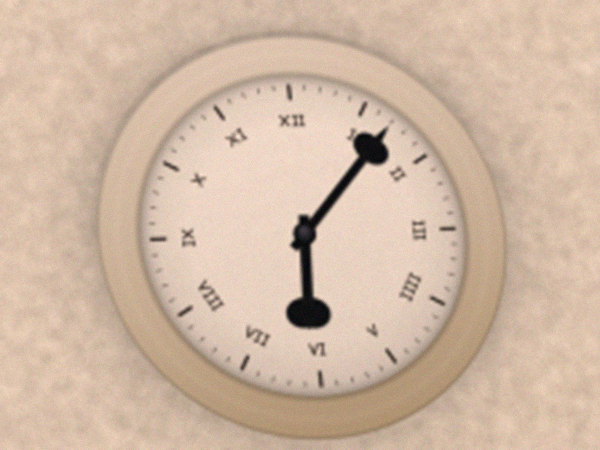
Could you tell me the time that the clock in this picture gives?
6:07
